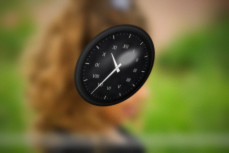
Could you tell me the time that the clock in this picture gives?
10:35
